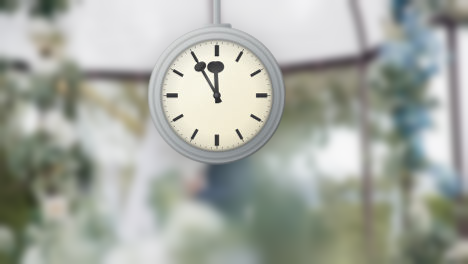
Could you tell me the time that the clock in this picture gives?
11:55
